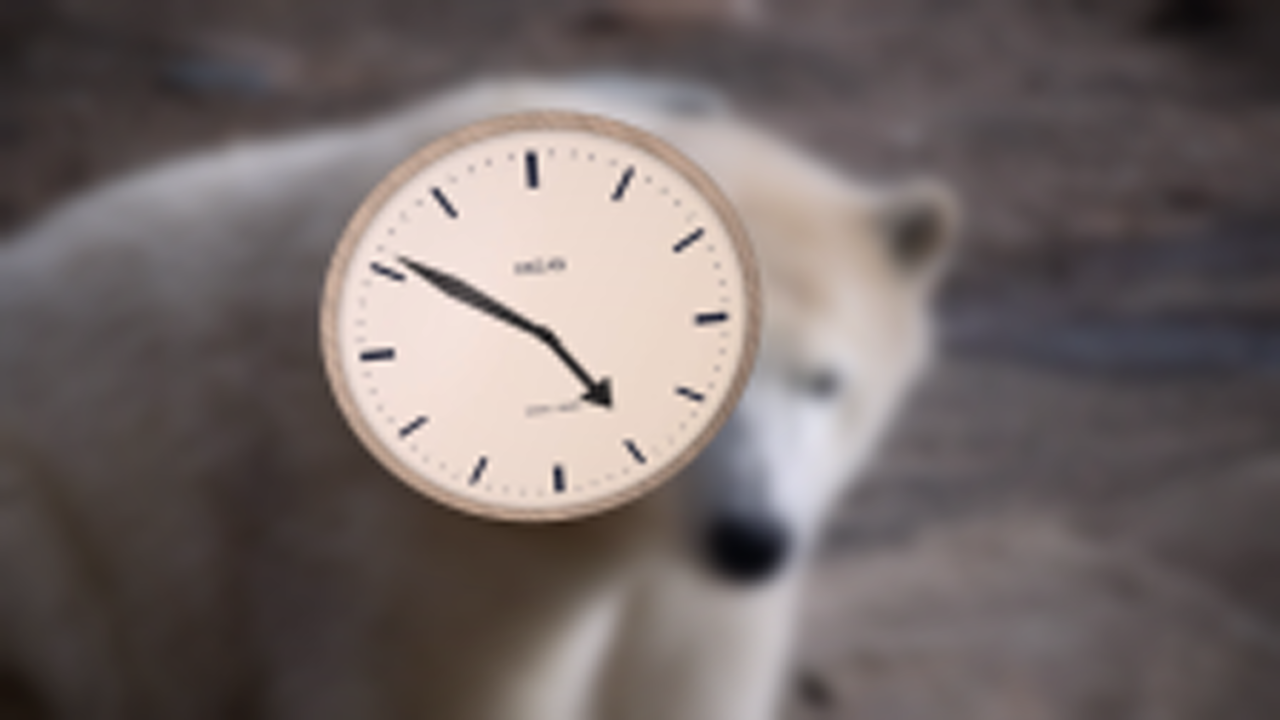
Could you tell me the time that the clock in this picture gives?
4:51
